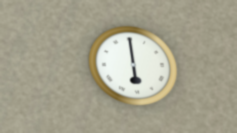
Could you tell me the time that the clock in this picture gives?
6:00
